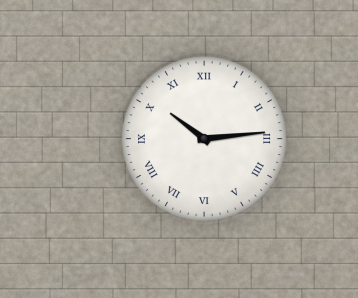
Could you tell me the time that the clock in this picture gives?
10:14
